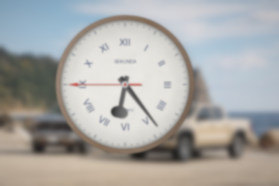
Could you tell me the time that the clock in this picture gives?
6:23:45
